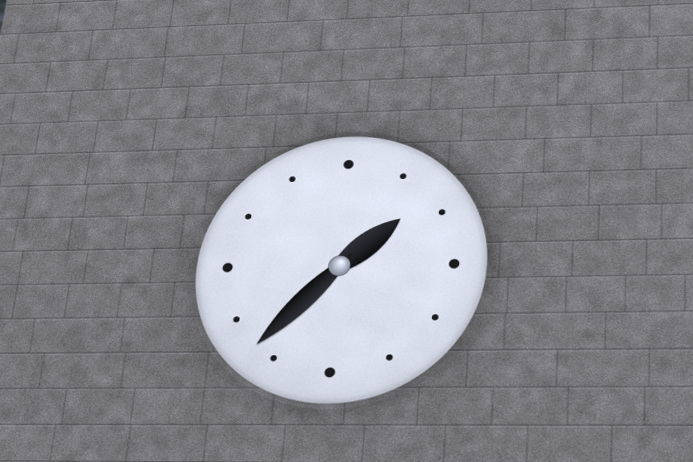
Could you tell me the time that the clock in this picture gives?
1:37
